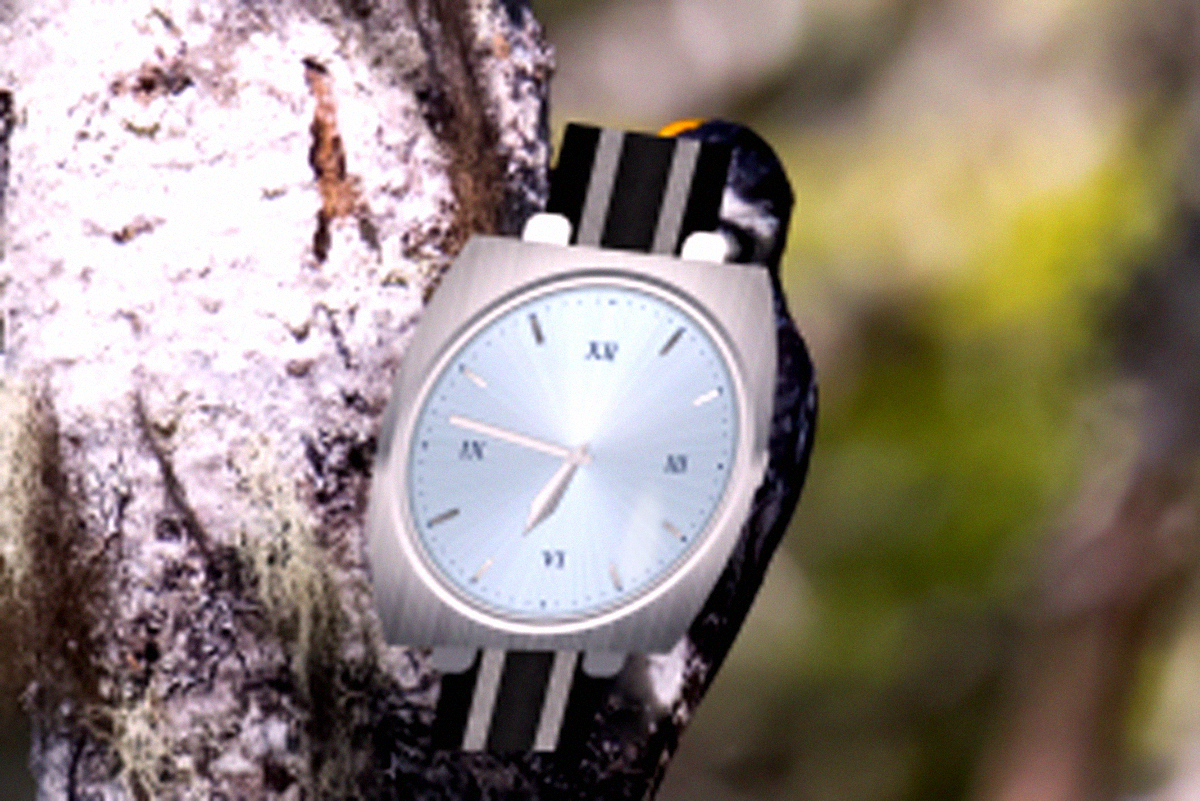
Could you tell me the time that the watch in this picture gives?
6:47
